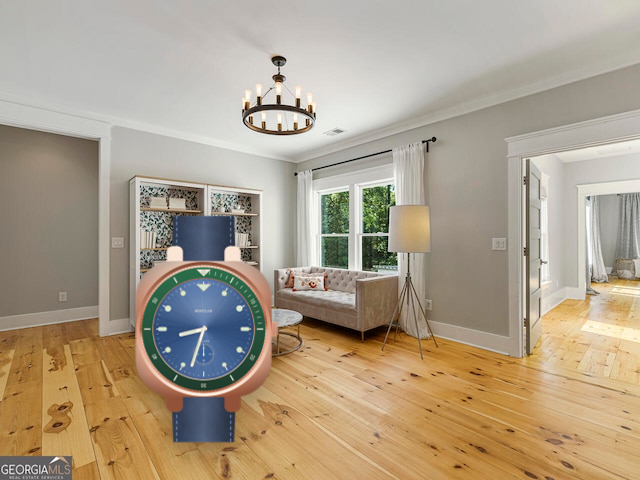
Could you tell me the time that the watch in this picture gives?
8:33
